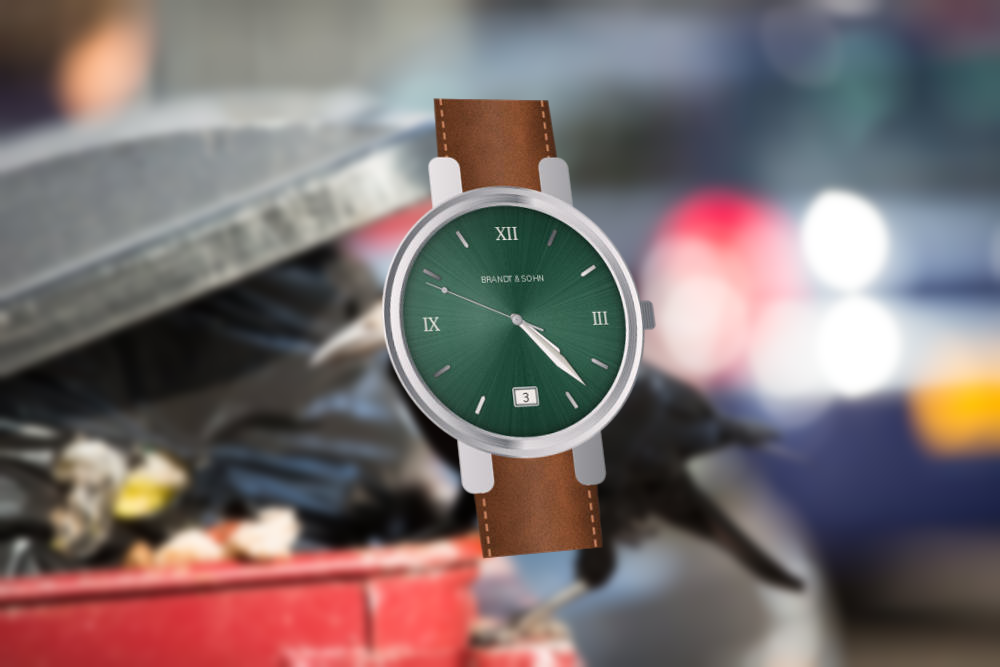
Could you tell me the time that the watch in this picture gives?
4:22:49
